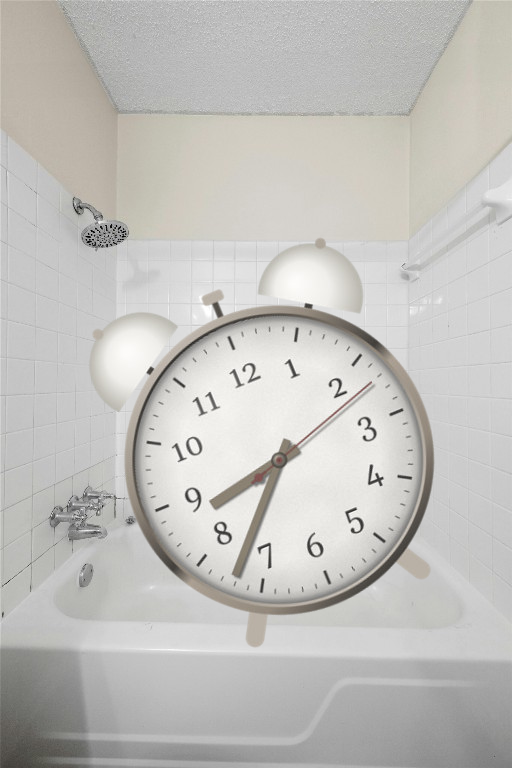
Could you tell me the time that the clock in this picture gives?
8:37:12
